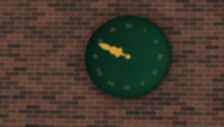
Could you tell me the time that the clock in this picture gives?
9:49
